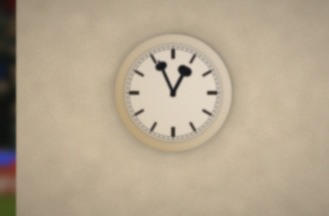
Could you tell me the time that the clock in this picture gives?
12:56
